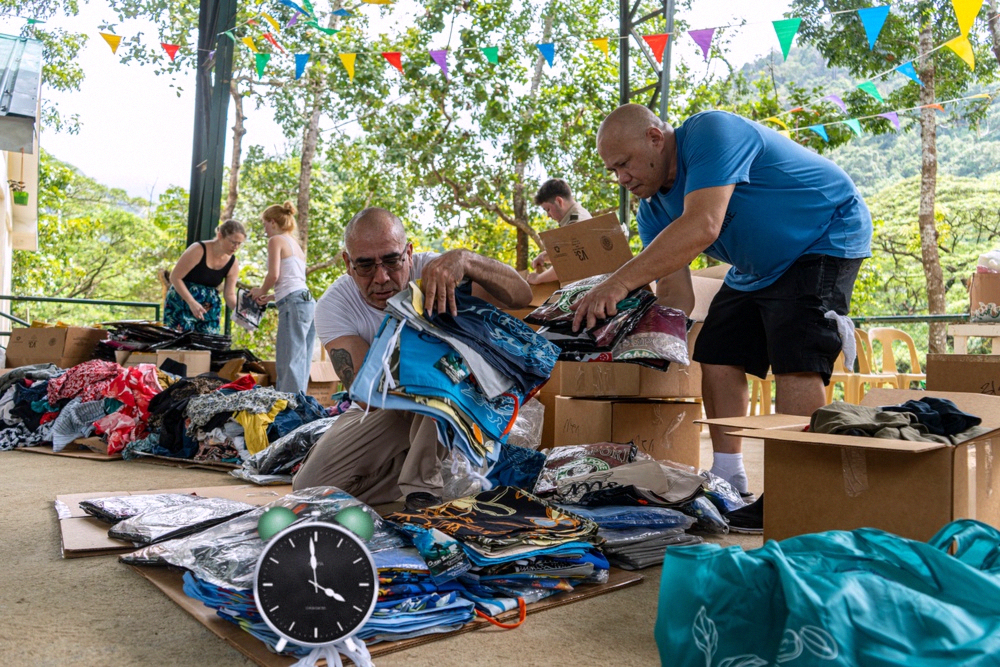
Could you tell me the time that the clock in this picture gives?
3:59
